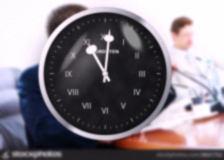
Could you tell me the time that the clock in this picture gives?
11:01
